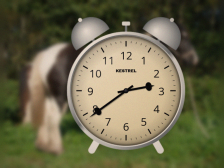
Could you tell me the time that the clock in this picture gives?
2:39
